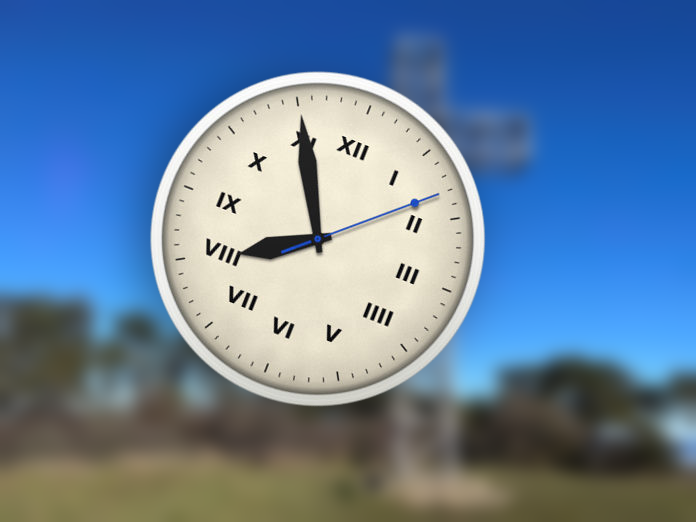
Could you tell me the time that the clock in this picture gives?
7:55:08
